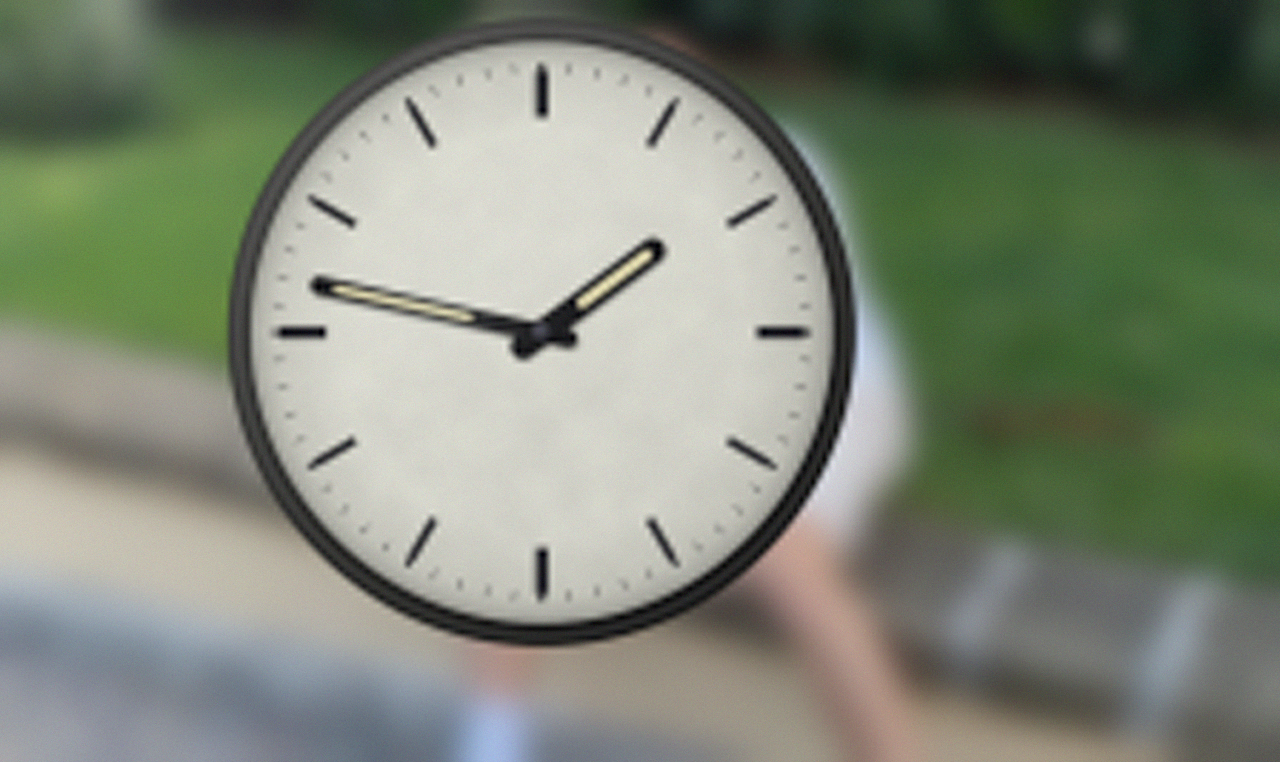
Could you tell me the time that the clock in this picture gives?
1:47
